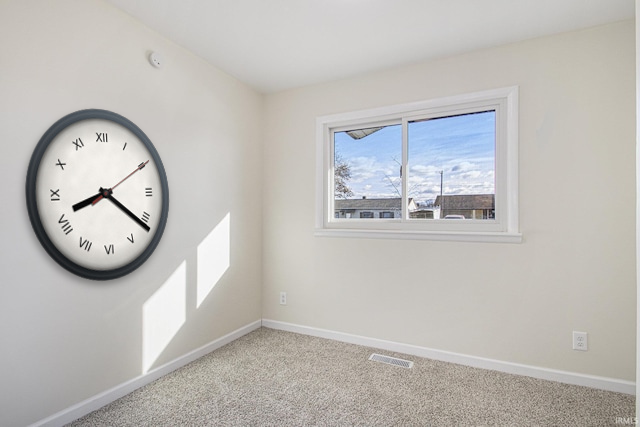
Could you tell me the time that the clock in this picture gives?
8:21:10
